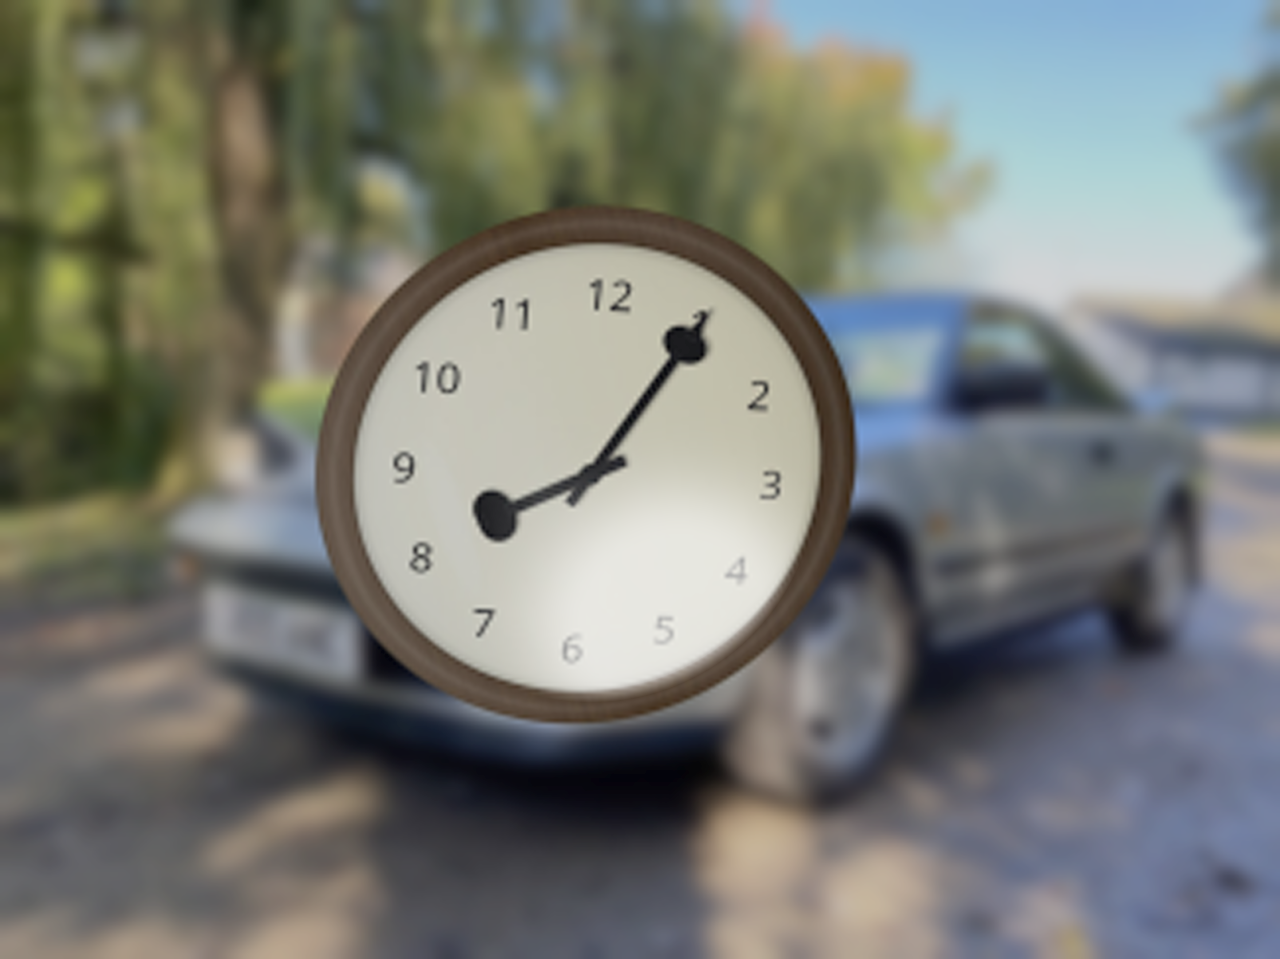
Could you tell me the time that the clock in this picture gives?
8:05
